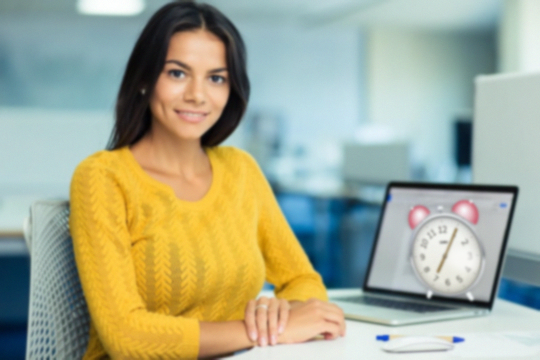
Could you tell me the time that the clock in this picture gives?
7:05
